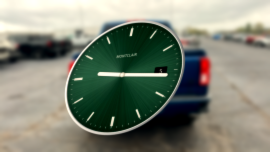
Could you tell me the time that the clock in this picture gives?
9:16
